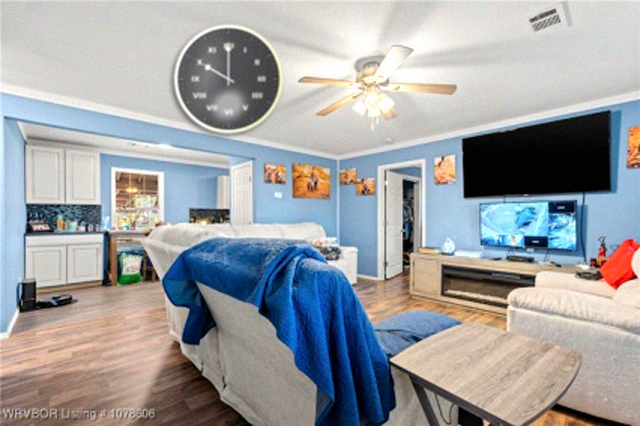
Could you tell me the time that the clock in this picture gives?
10:00
